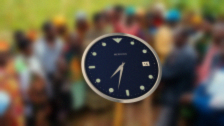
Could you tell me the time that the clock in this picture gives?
7:33
